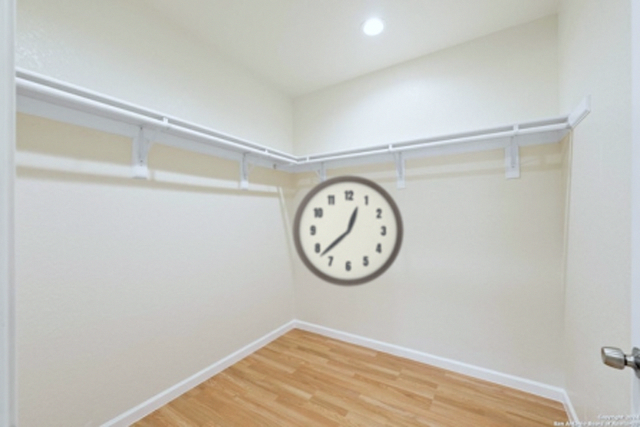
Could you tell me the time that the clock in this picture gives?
12:38
